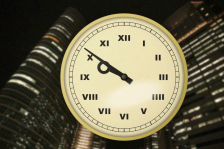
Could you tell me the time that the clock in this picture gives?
9:51
